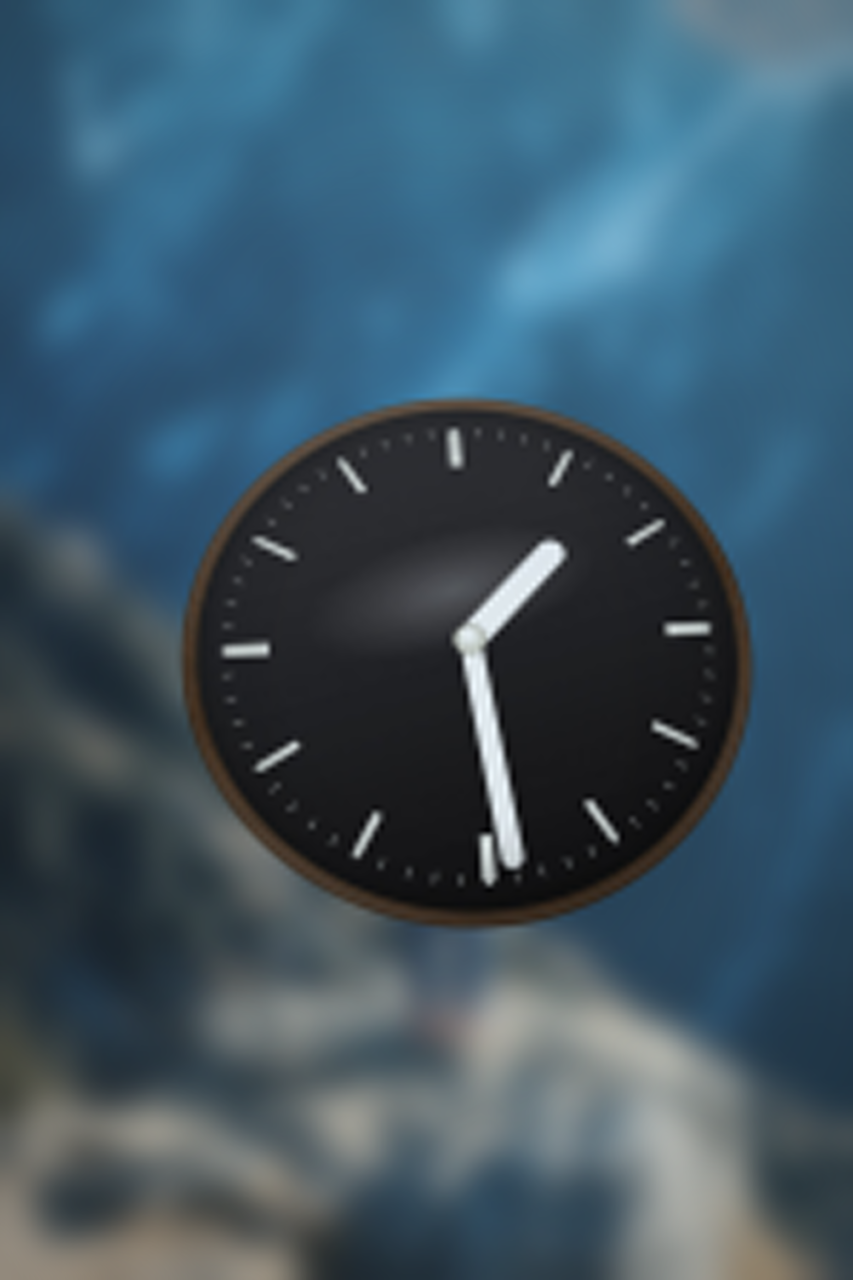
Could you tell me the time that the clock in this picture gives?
1:29
